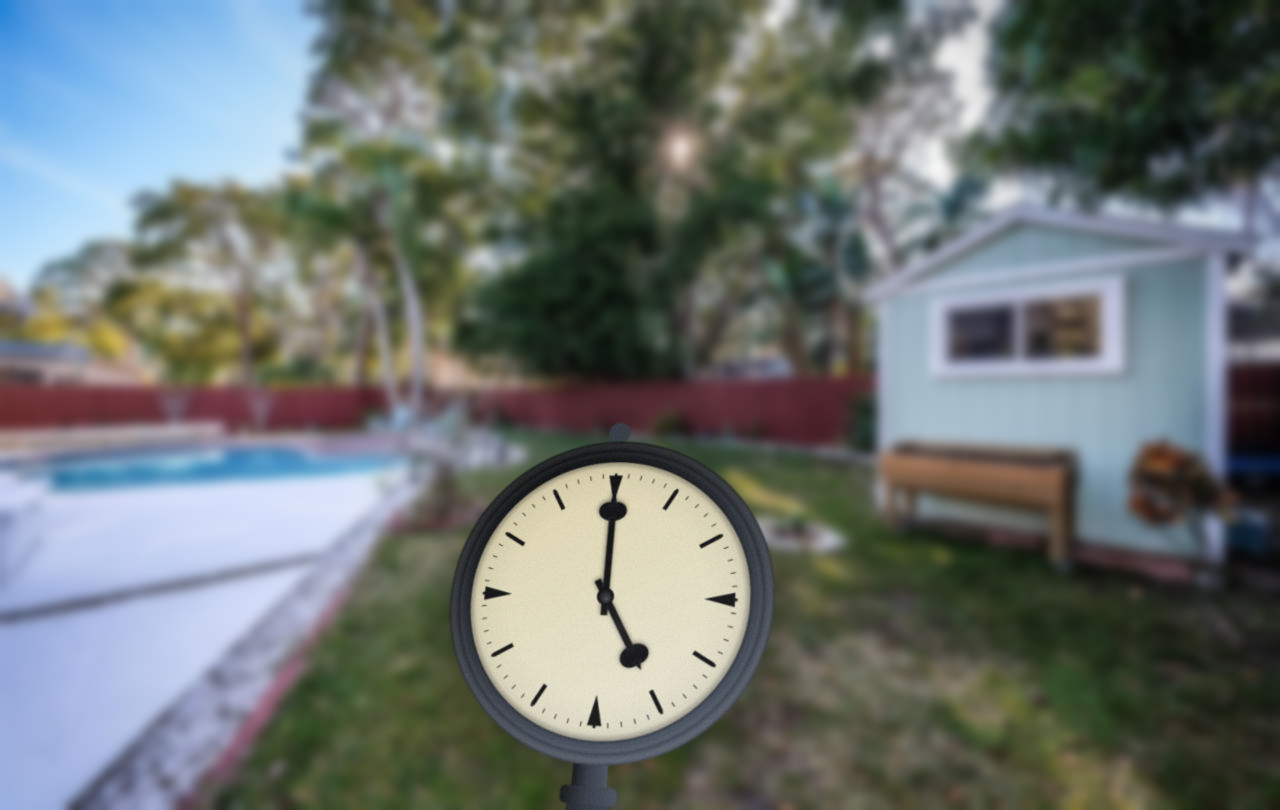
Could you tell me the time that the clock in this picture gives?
5:00
